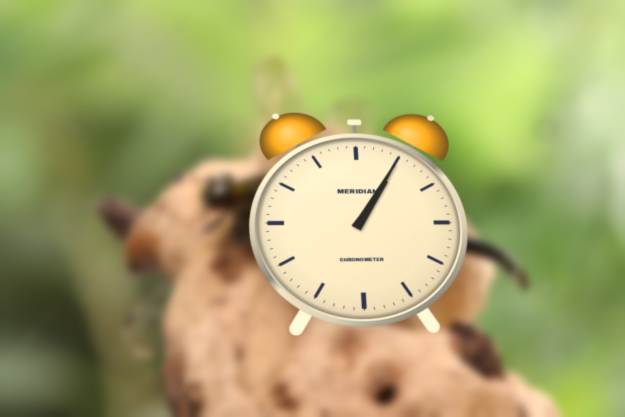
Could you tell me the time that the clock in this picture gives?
1:05
